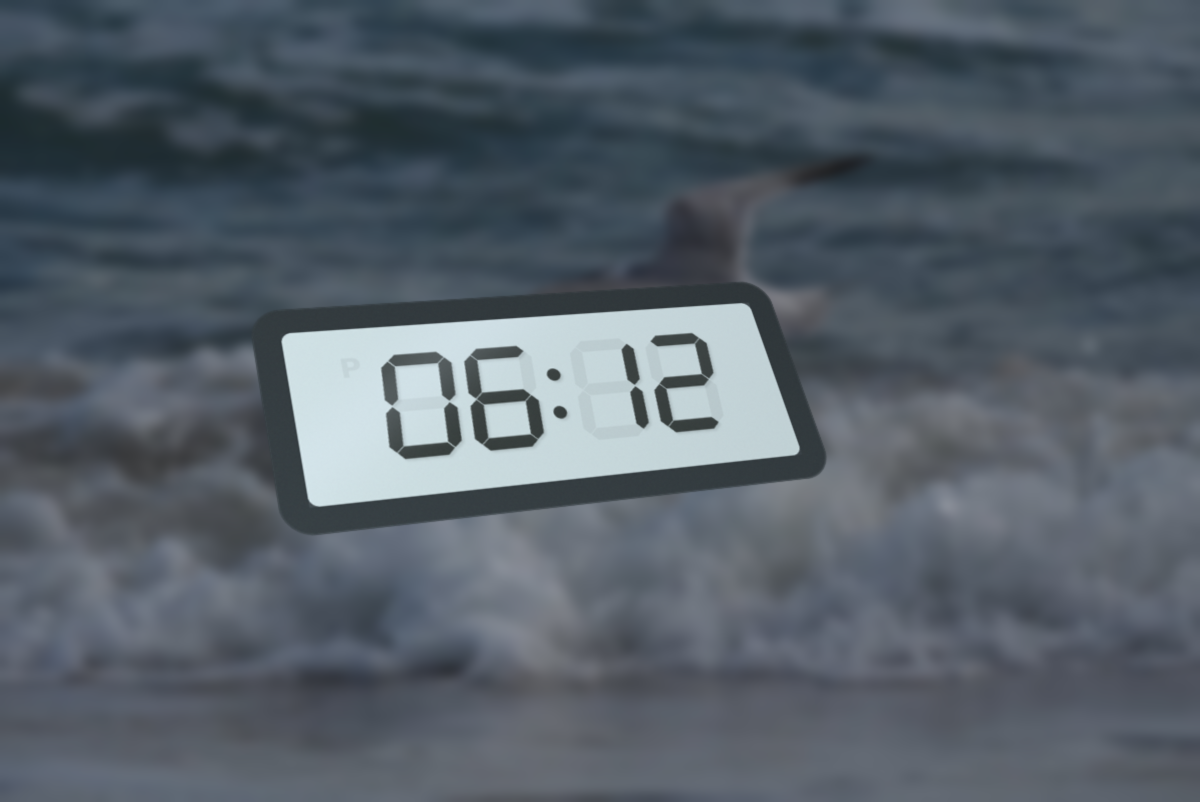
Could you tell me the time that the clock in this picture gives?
6:12
